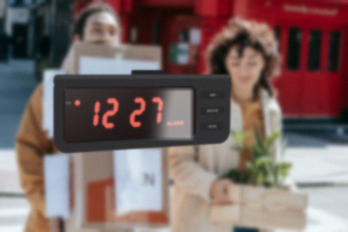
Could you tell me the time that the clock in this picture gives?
12:27
